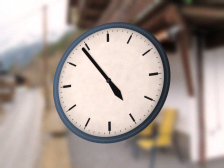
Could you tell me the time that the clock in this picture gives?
4:54
